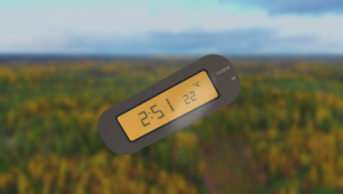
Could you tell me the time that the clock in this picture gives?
2:51
